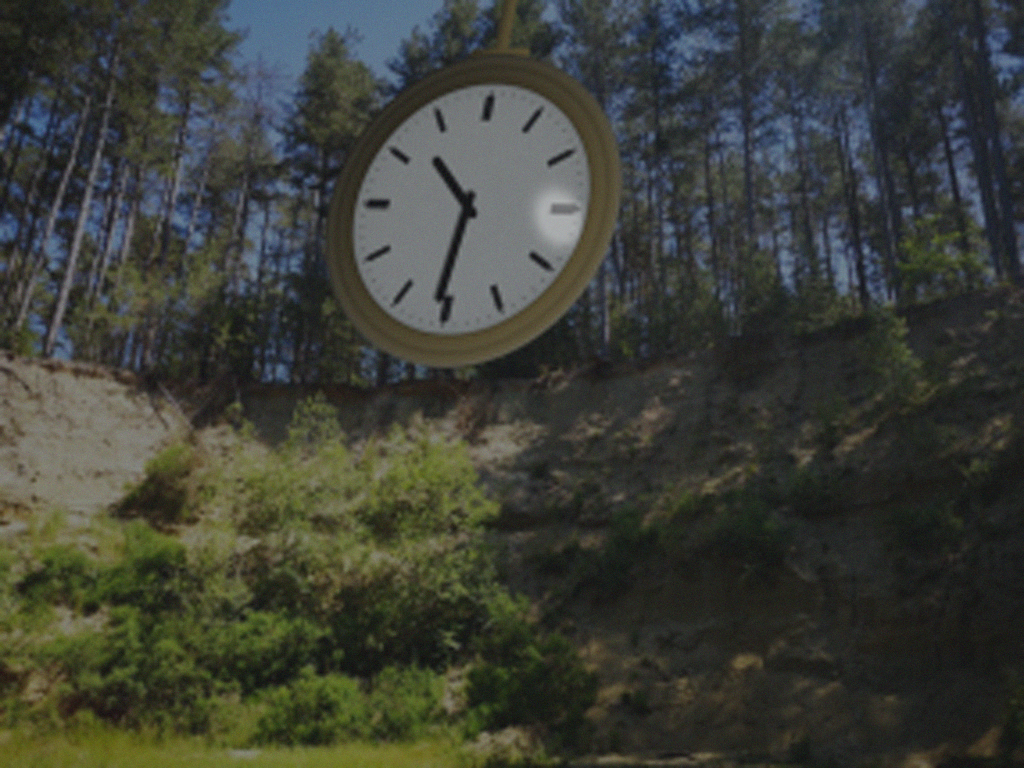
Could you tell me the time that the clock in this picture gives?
10:31
